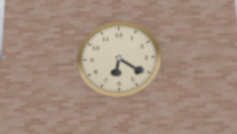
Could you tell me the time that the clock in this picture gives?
6:21
